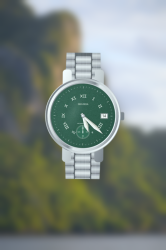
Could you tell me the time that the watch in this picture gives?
5:22
